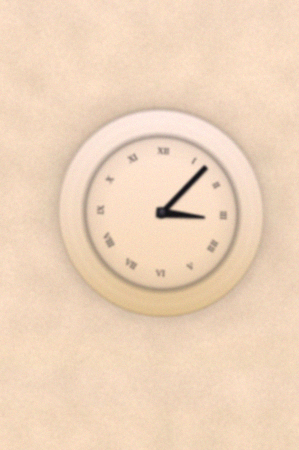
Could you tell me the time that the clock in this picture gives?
3:07
